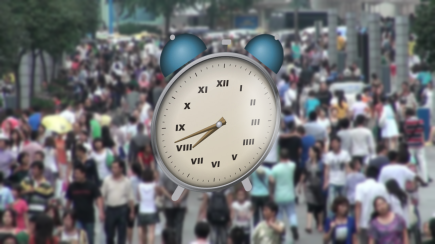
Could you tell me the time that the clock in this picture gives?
7:42
